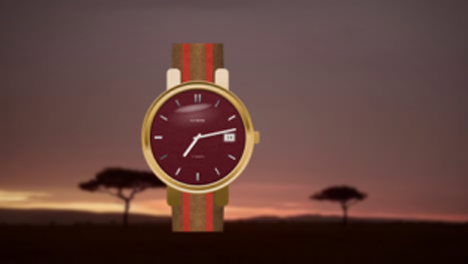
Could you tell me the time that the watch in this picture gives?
7:13
